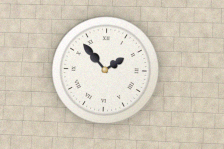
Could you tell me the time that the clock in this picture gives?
1:53
